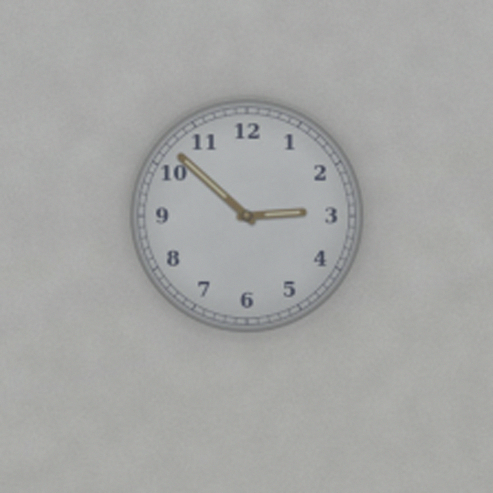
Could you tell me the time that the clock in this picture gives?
2:52
